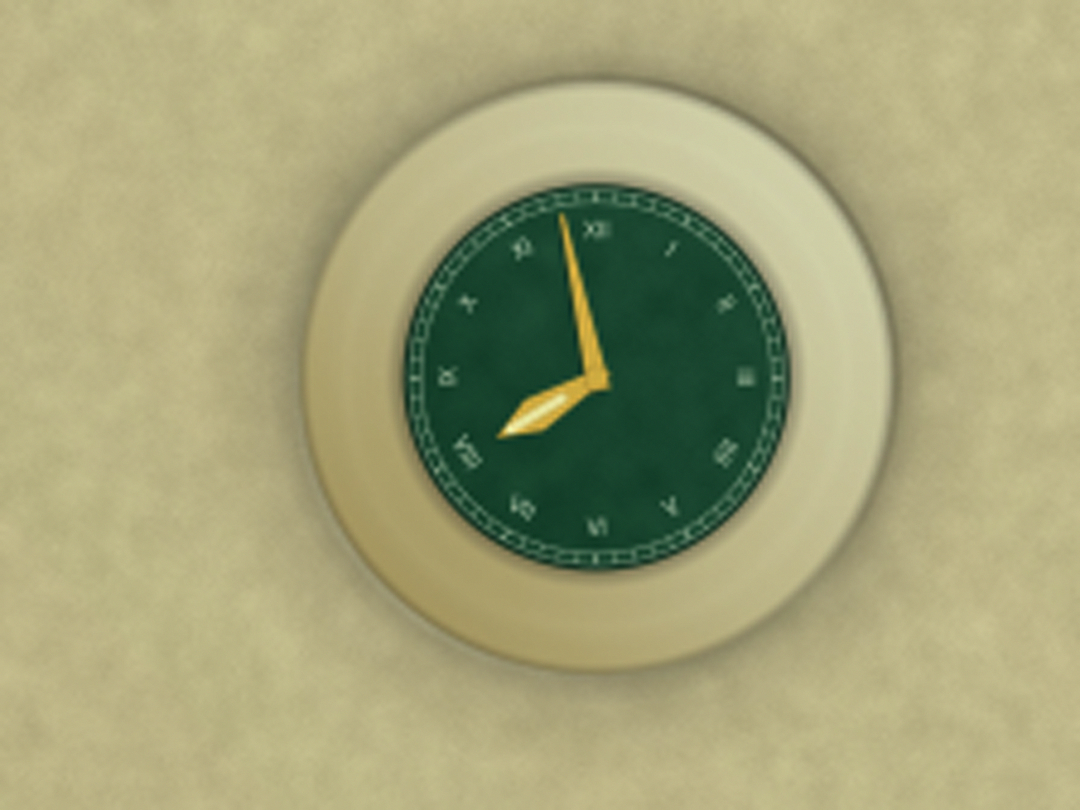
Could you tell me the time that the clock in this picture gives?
7:58
